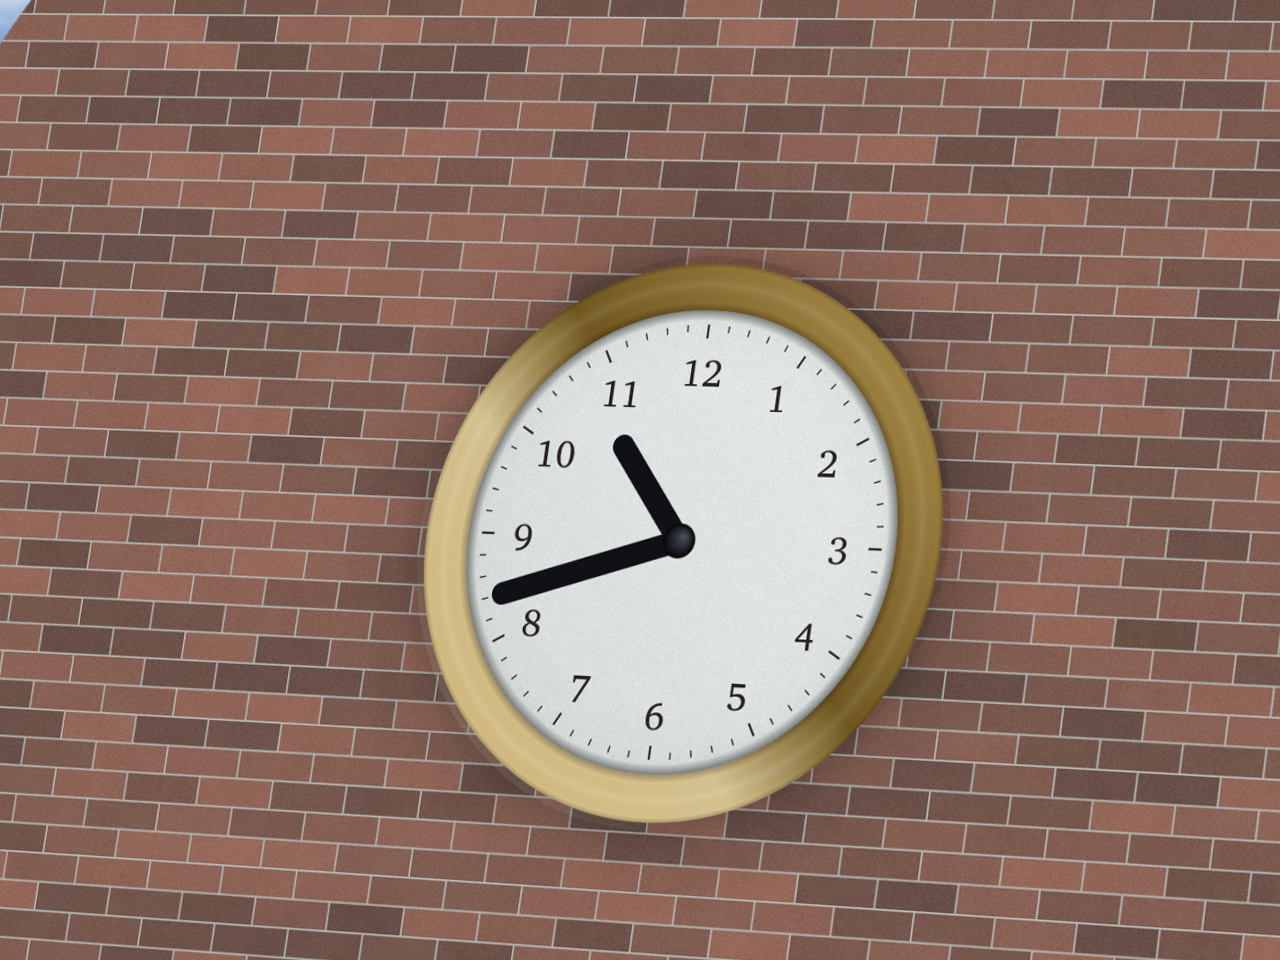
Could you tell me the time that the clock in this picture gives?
10:42
